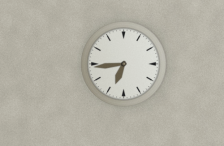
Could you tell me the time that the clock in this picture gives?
6:44
